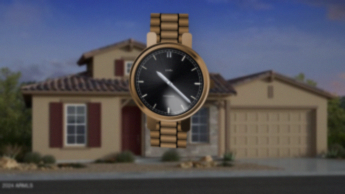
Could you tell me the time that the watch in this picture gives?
10:22
